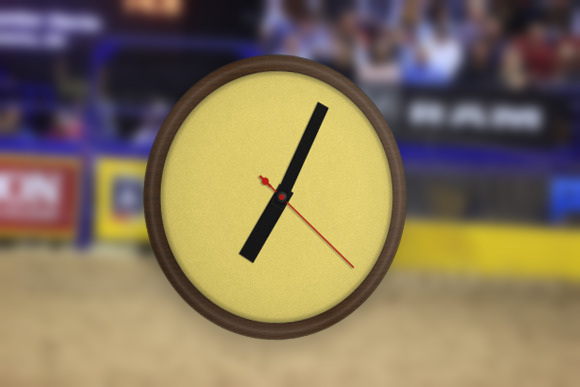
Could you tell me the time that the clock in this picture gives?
7:04:22
